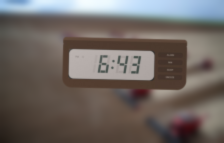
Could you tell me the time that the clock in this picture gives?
6:43
